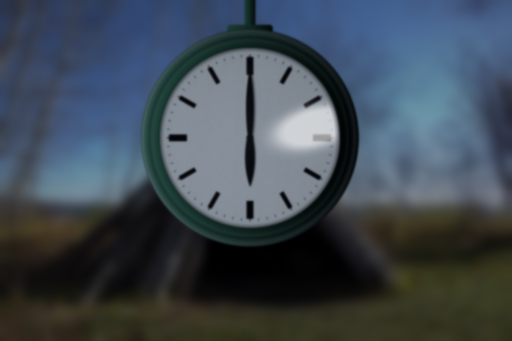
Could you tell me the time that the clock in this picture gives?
6:00
